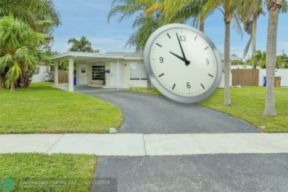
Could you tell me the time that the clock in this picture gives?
9:58
